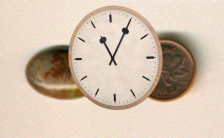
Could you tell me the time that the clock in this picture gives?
11:05
